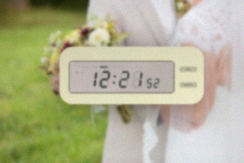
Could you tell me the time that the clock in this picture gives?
12:21
